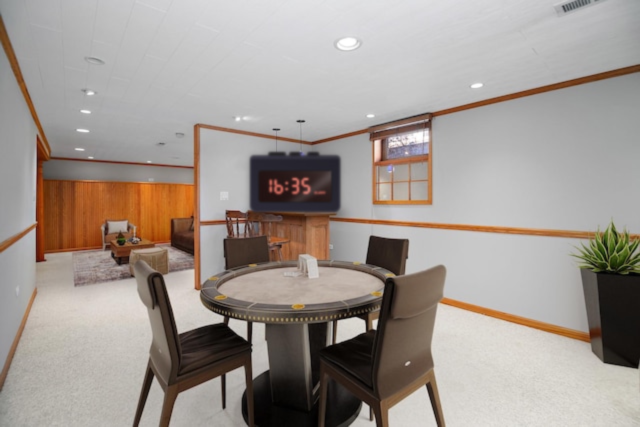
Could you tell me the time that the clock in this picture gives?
16:35
